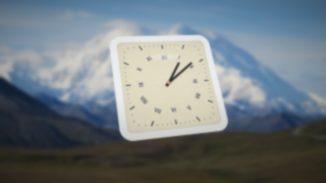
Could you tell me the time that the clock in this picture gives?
1:09
